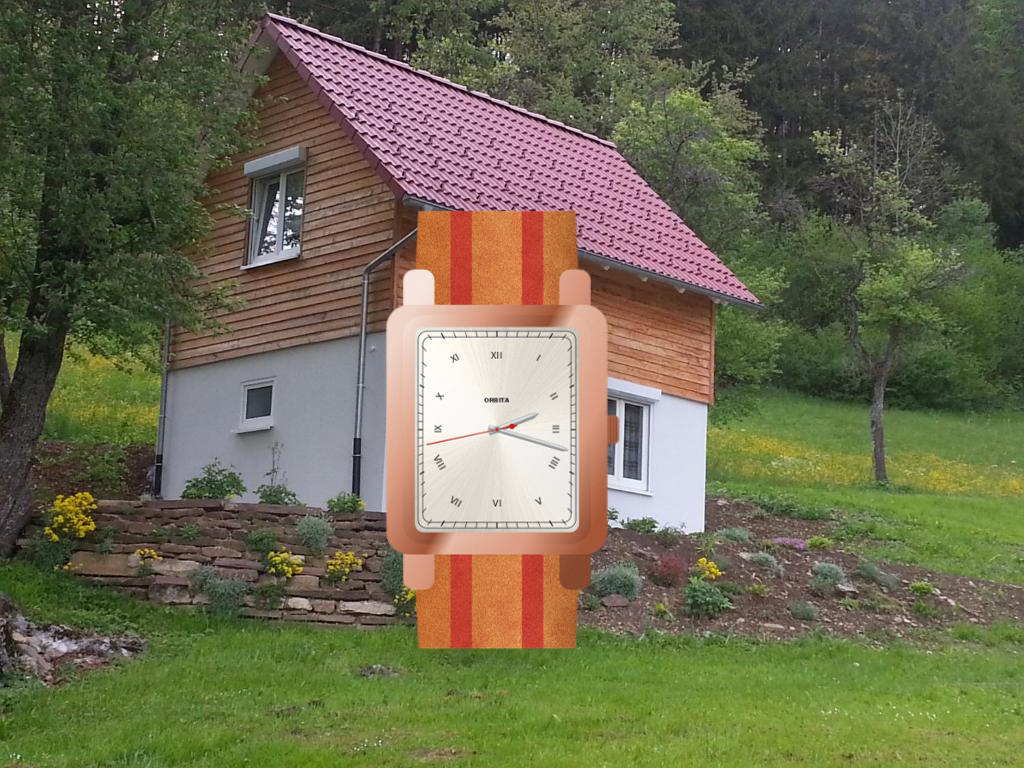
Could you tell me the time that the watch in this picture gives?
2:17:43
